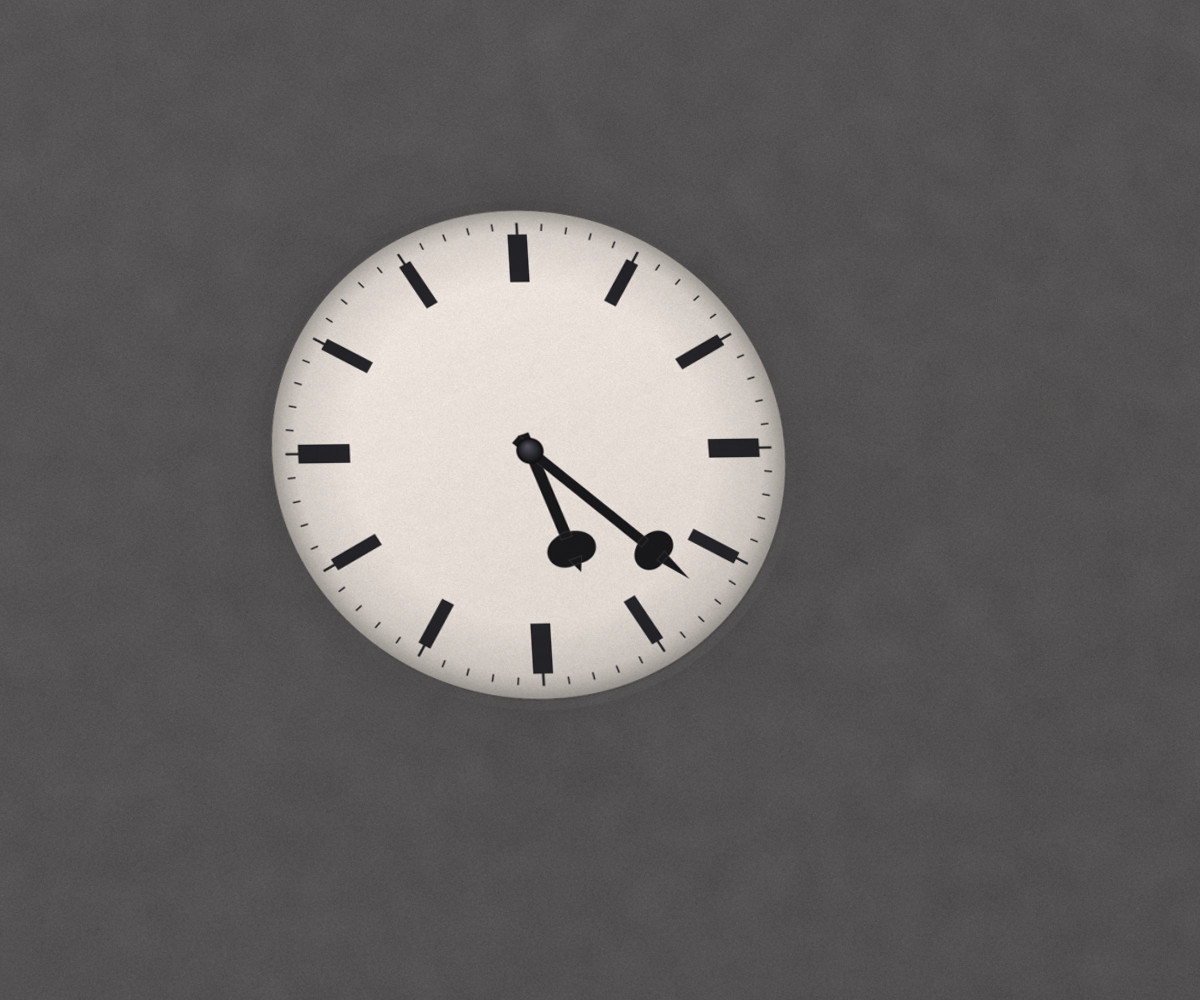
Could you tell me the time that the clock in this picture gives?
5:22
